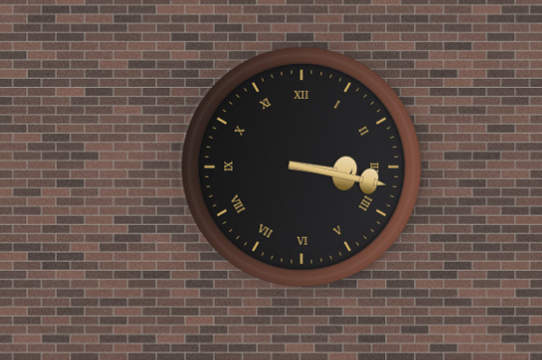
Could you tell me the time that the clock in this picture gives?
3:17
